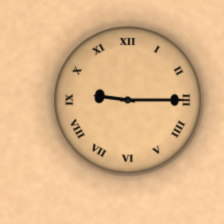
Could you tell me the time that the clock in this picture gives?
9:15
